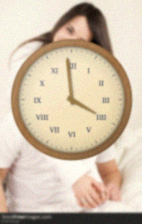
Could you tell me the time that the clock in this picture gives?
3:59
